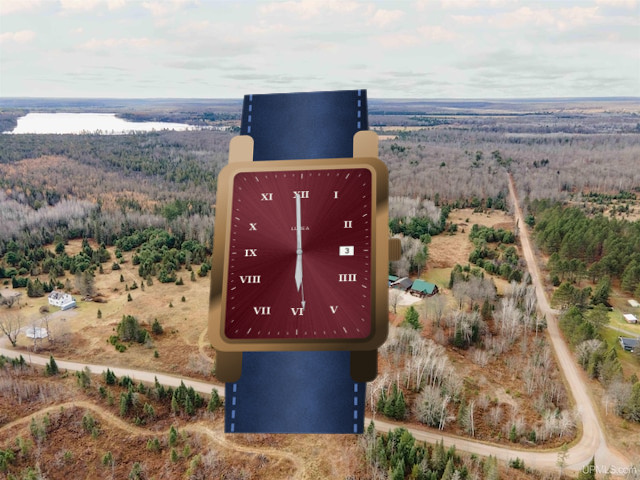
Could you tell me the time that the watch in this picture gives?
5:59:29
